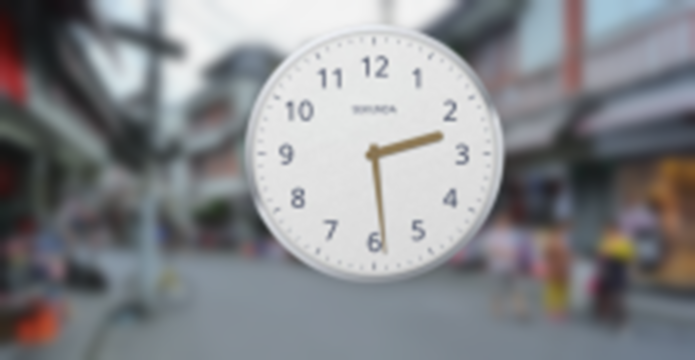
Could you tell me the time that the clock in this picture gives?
2:29
